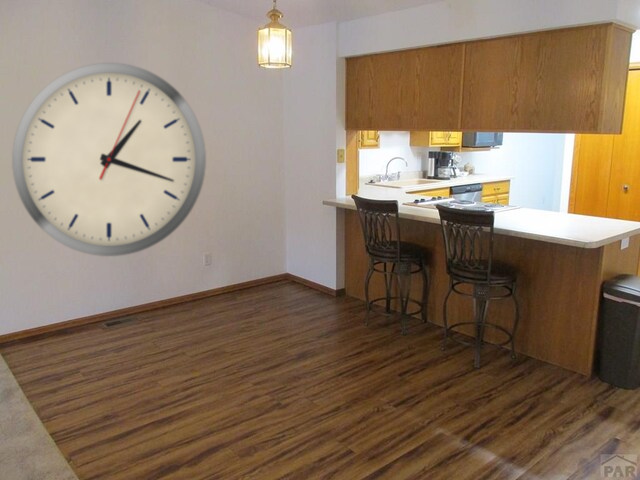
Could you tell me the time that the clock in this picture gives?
1:18:04
